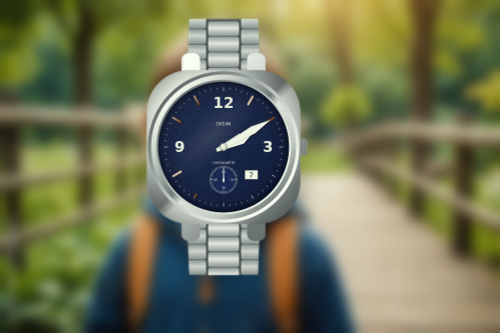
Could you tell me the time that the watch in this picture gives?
2:10
